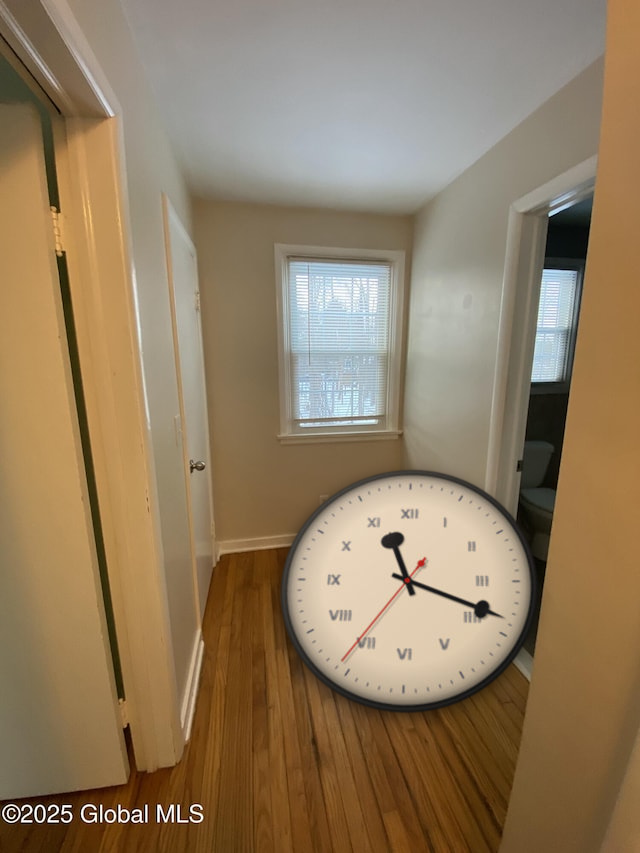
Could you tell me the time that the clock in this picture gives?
11:18:36
